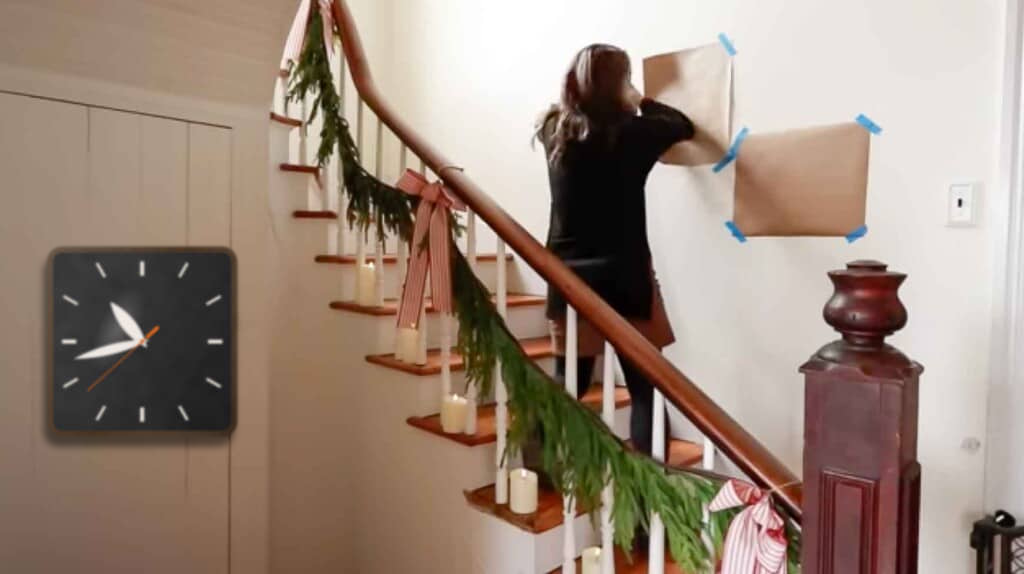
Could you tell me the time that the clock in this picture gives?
10:42:38
